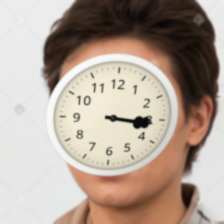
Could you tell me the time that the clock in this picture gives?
3:16
